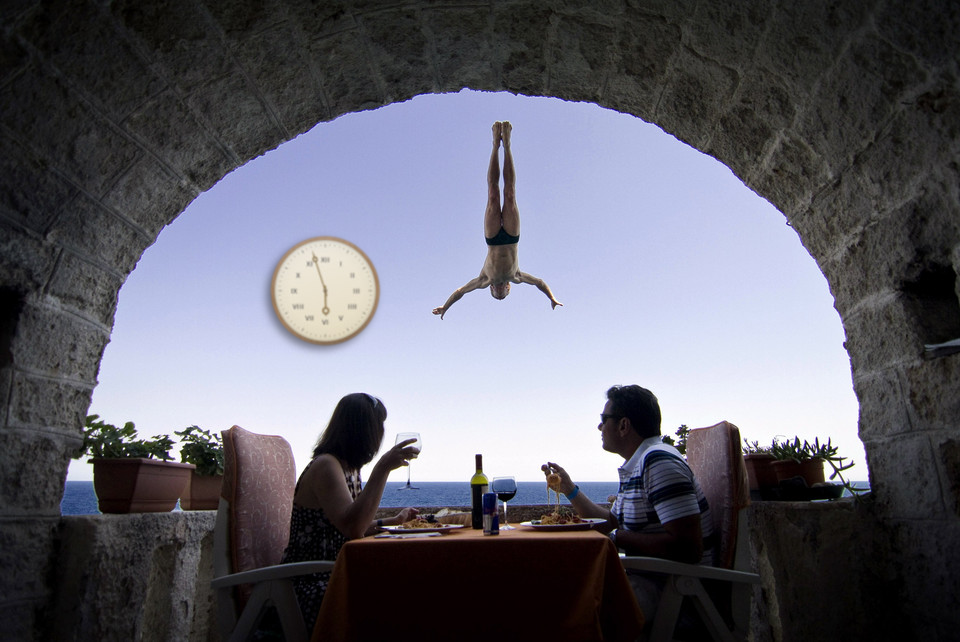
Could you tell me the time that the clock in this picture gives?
5:57
